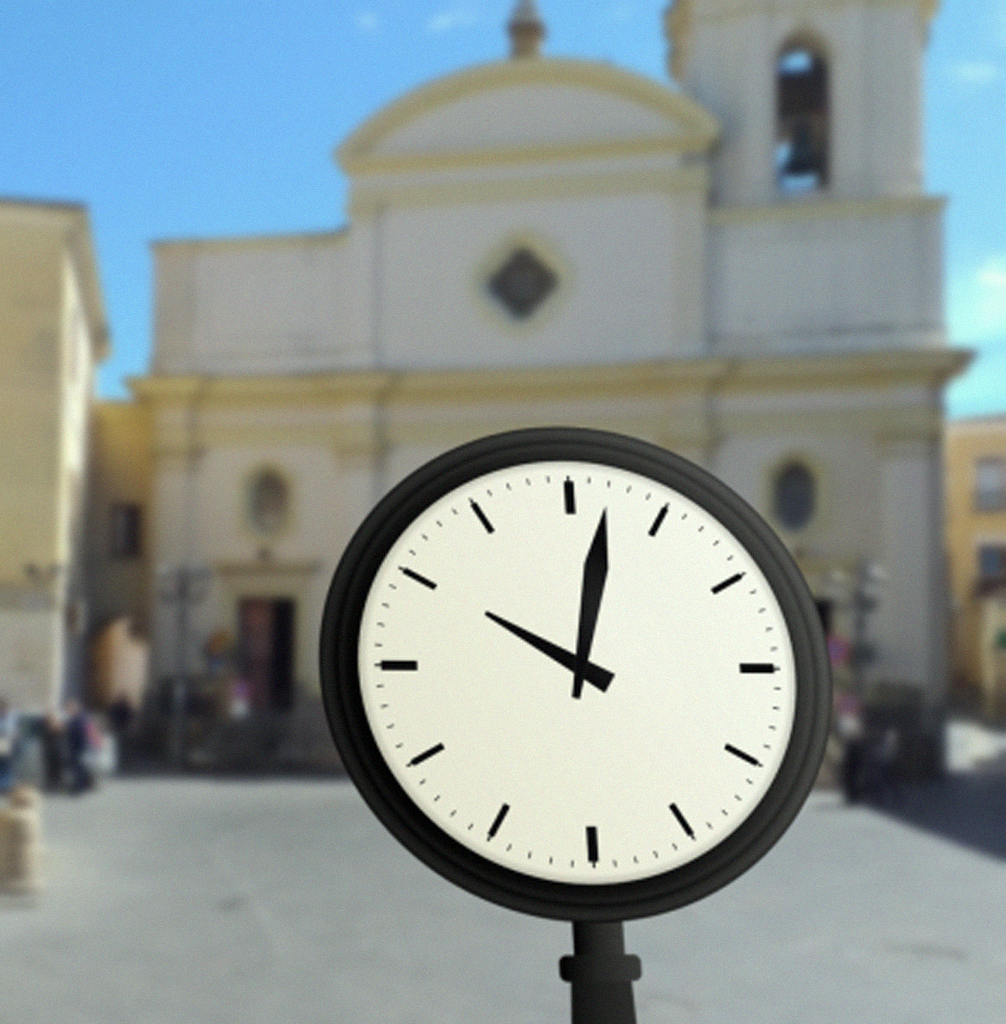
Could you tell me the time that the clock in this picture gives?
10:02
